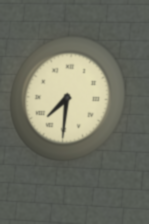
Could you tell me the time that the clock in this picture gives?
7:30
